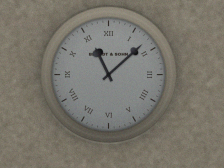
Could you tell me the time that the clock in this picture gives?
11:08
